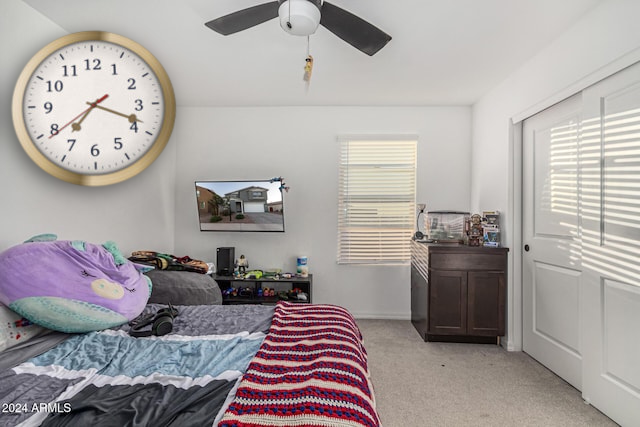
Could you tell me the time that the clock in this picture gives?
7:18:39
